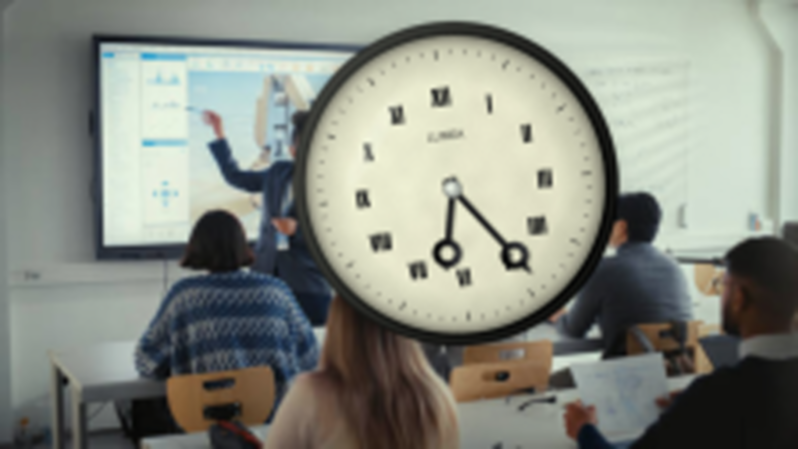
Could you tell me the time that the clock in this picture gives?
6:24
